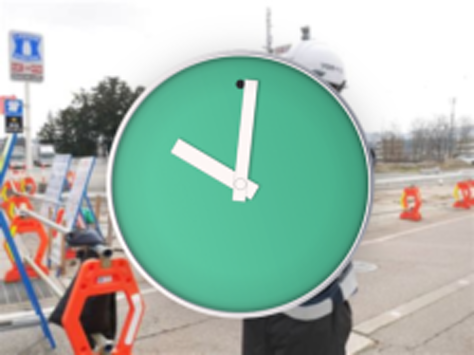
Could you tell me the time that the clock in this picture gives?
10:01
